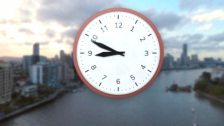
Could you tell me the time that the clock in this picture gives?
8:49
